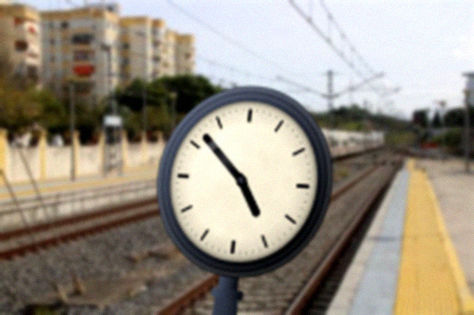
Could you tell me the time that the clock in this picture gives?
4:52
